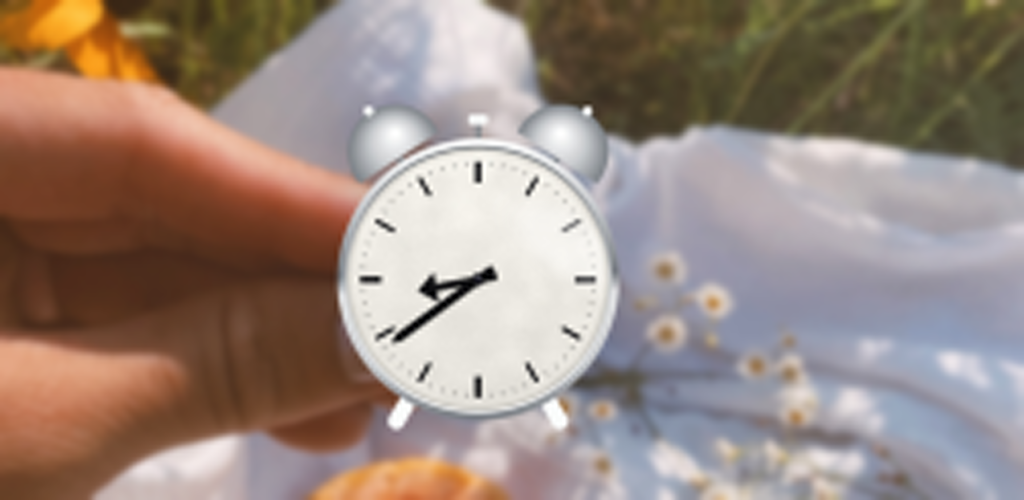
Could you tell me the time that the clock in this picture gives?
8:39
